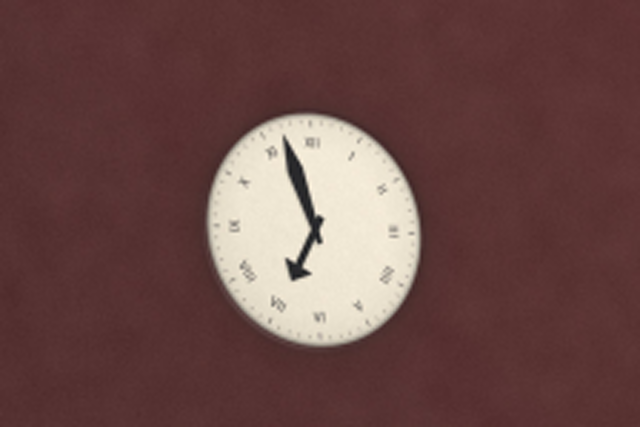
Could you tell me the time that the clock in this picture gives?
6:57
